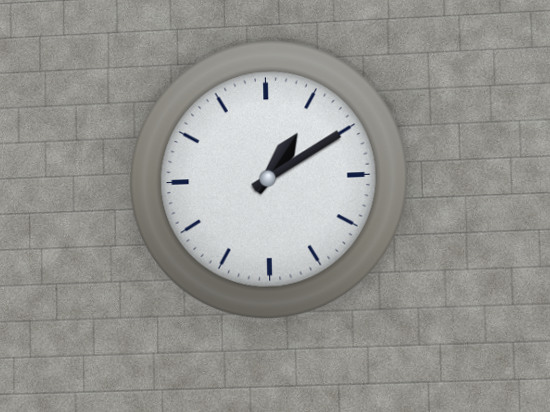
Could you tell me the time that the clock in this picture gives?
1:10
